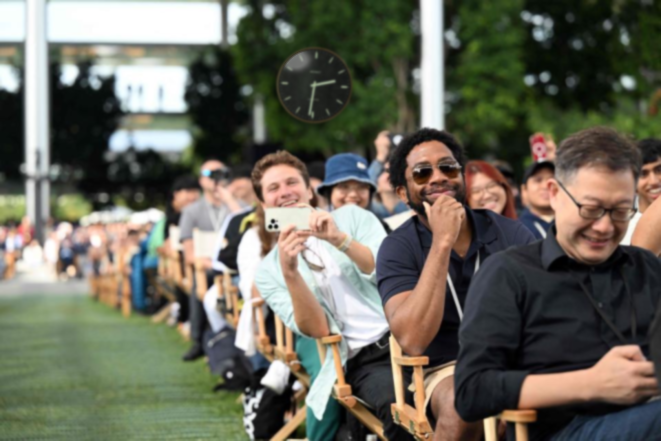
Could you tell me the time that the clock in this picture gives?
2:31
